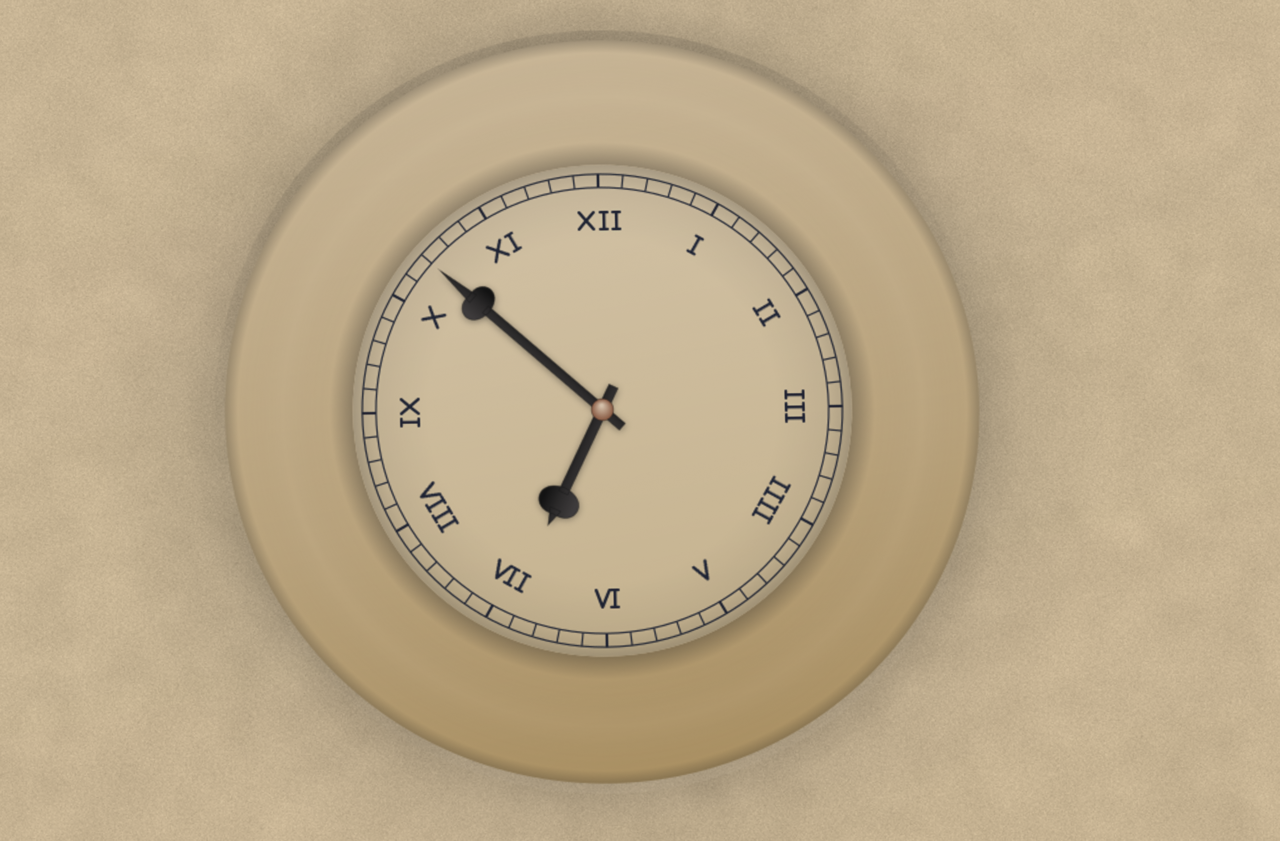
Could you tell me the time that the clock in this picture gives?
6:52
